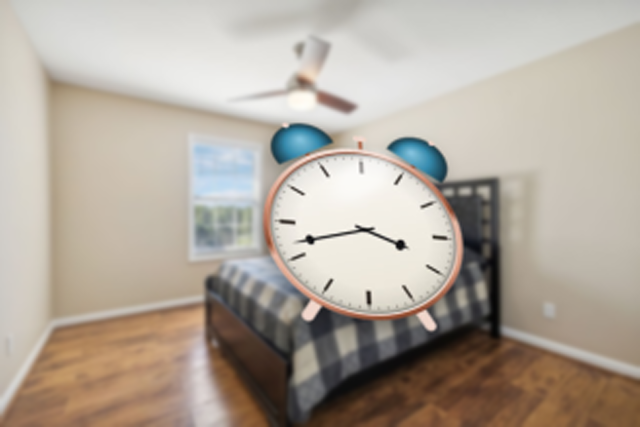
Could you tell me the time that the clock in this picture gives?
3:42
